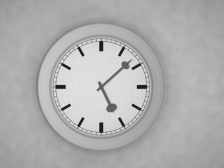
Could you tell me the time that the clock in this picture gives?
5:08
